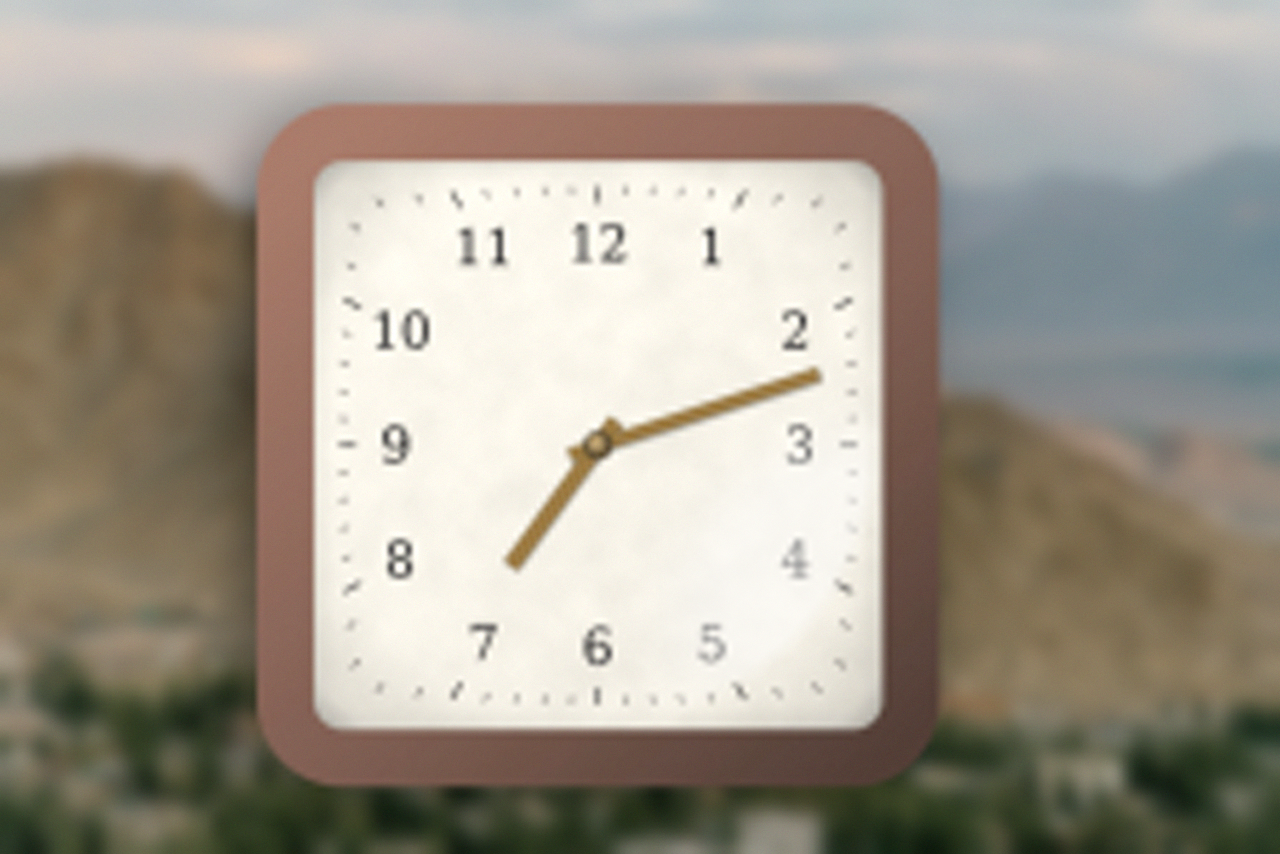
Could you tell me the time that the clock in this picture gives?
7:12
